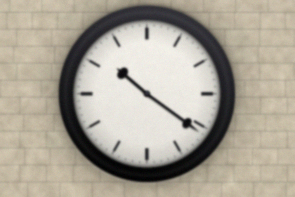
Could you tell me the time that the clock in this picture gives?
10:21
